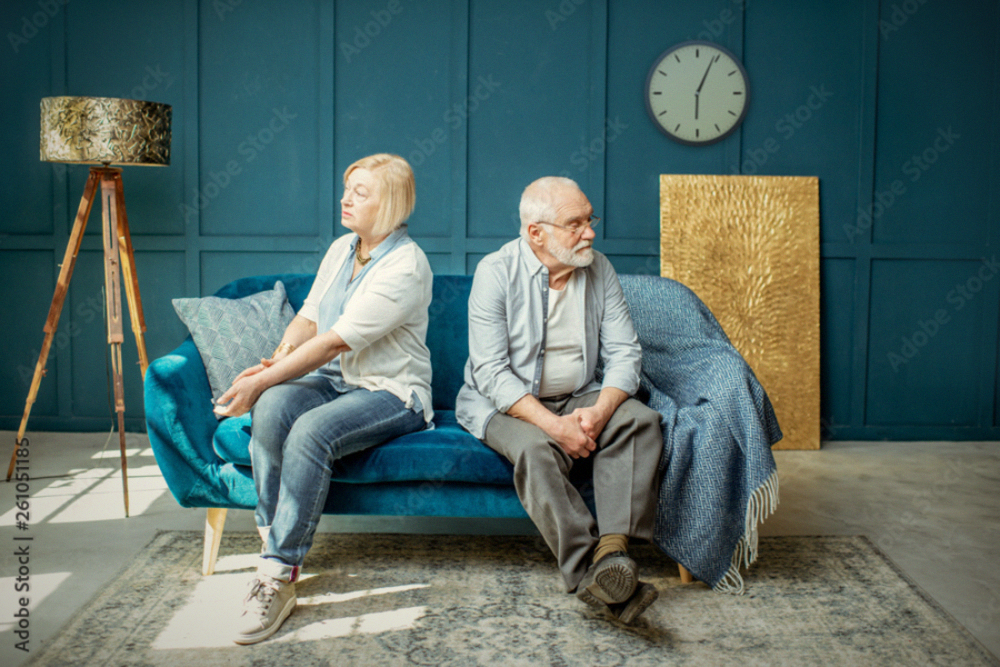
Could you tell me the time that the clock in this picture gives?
6:04
